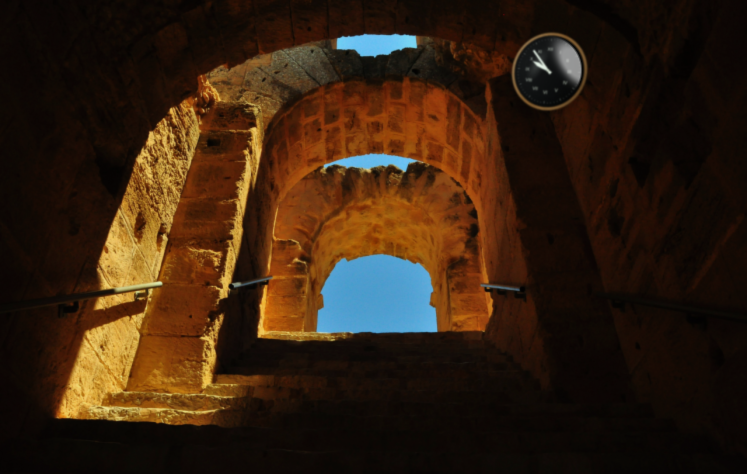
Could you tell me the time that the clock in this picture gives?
9:53
